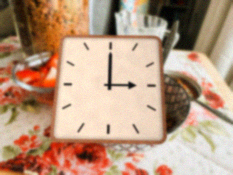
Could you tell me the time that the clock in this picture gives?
3:00
